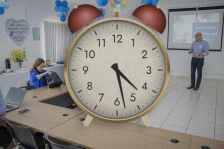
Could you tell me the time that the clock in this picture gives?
4:28
